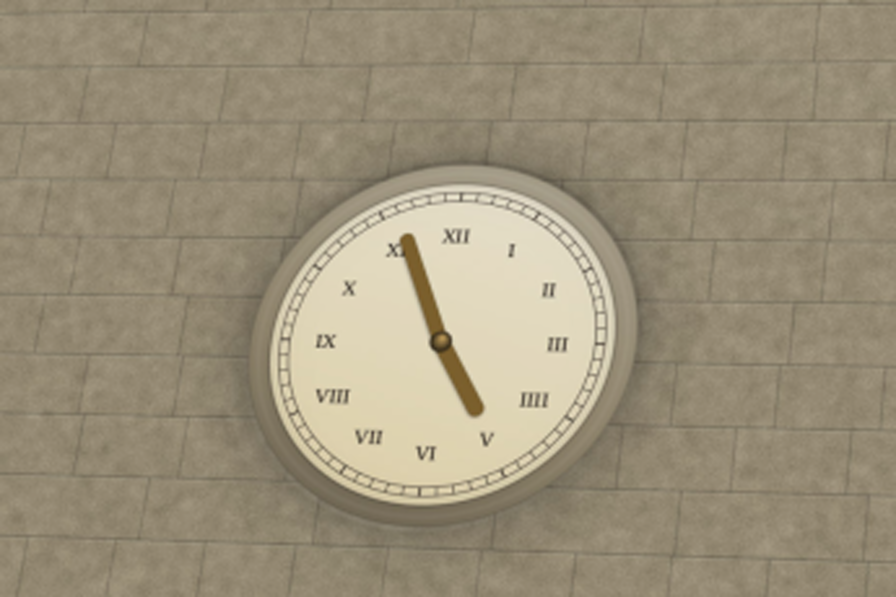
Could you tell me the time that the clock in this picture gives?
4:56
